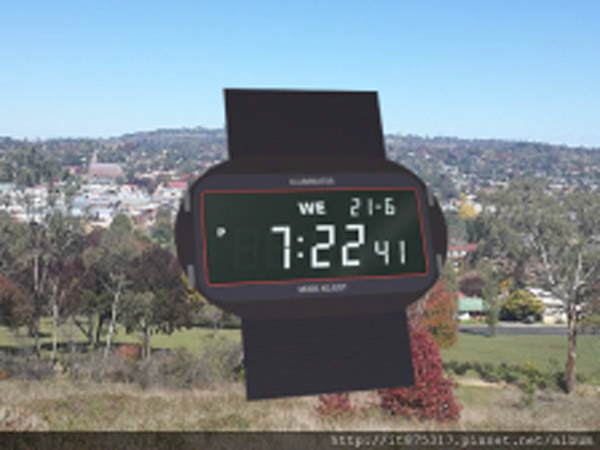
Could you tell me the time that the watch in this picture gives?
7:22:41
